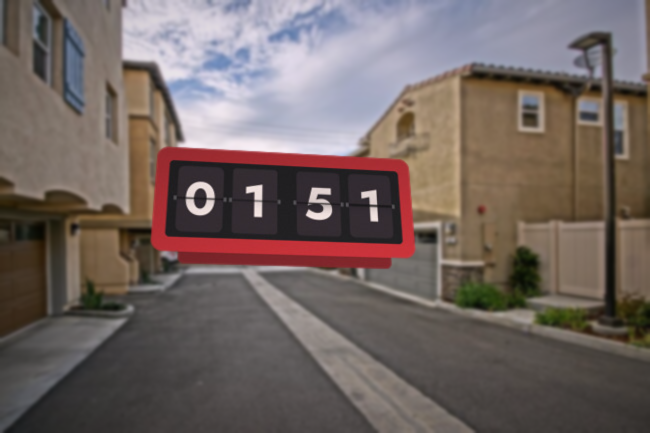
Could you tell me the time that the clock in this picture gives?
1:51
